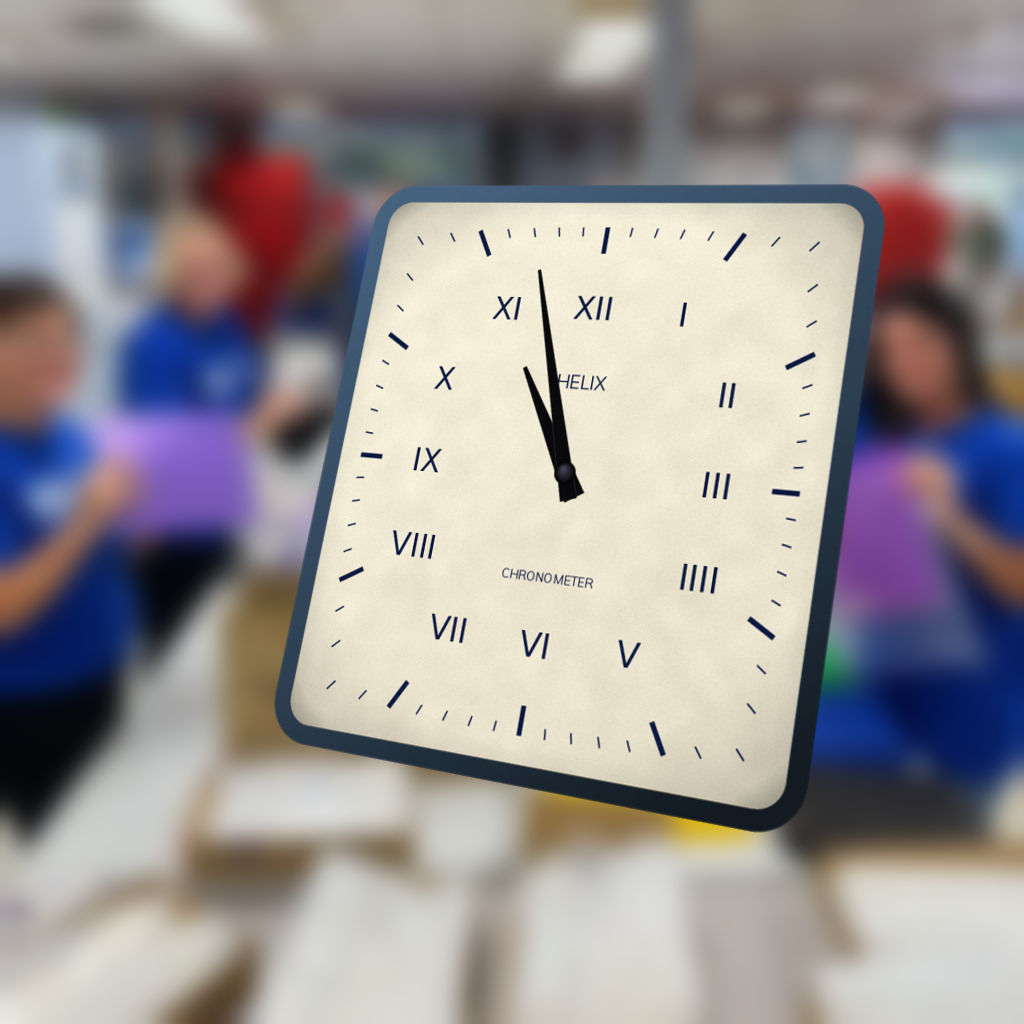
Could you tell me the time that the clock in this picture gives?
10:57
